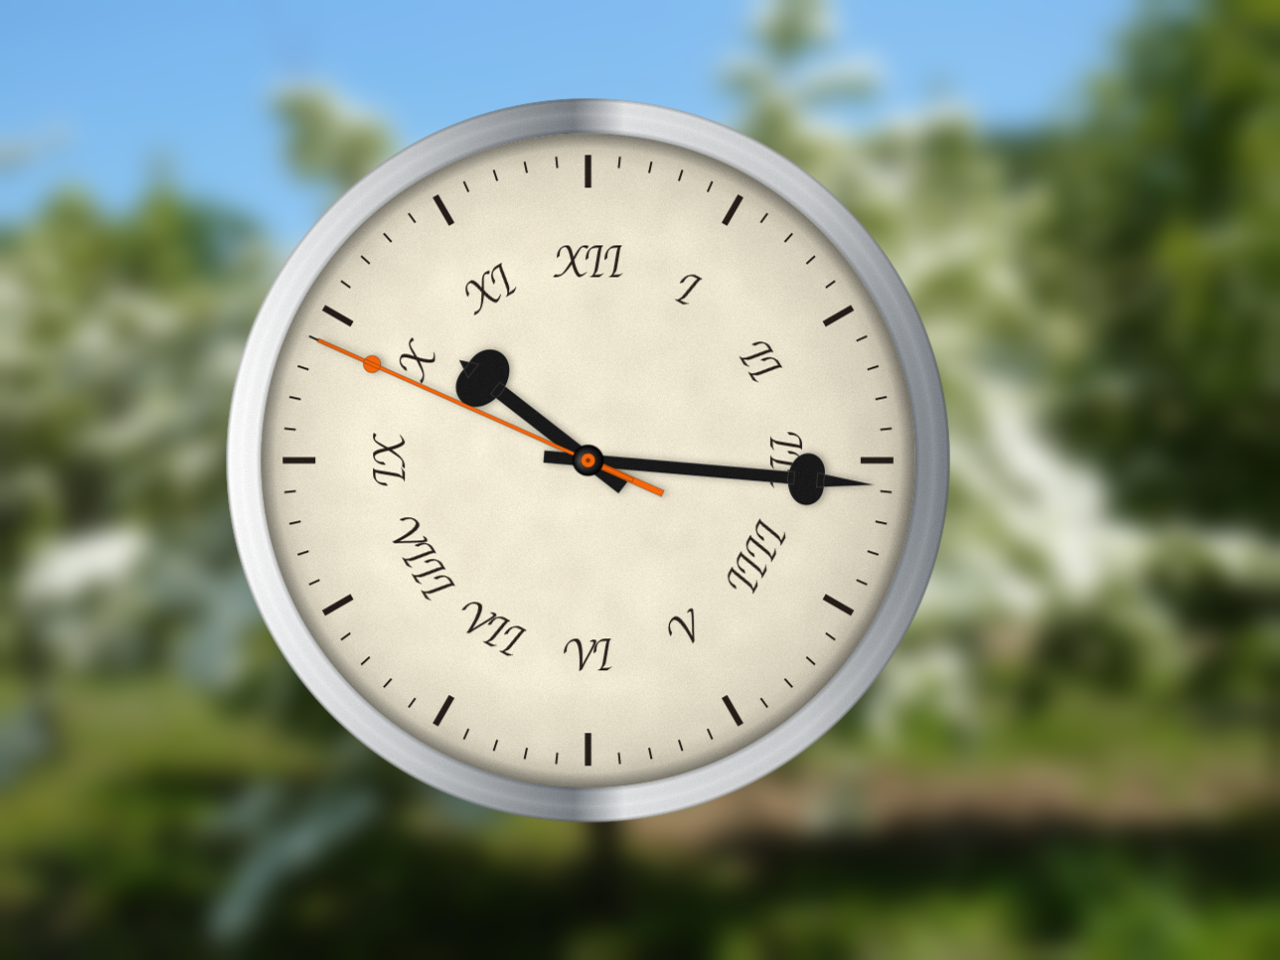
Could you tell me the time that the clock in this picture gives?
10:15:49
